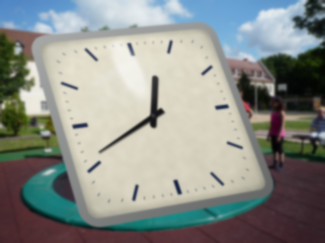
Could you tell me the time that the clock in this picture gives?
12:41
